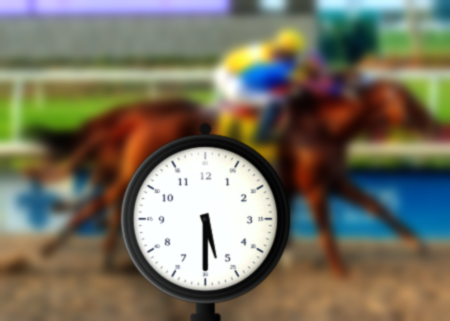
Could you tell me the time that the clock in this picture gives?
5:30
